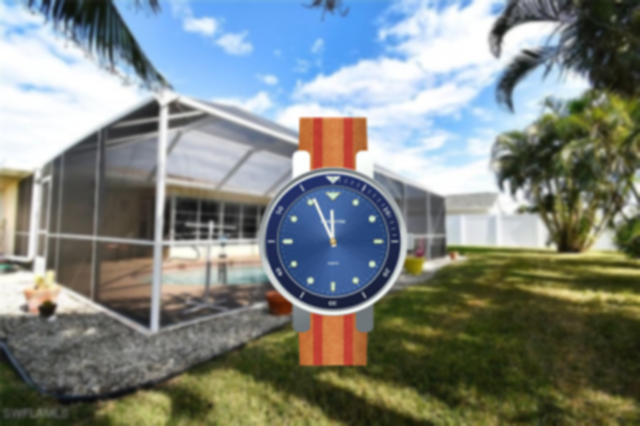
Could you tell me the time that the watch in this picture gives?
11:56
